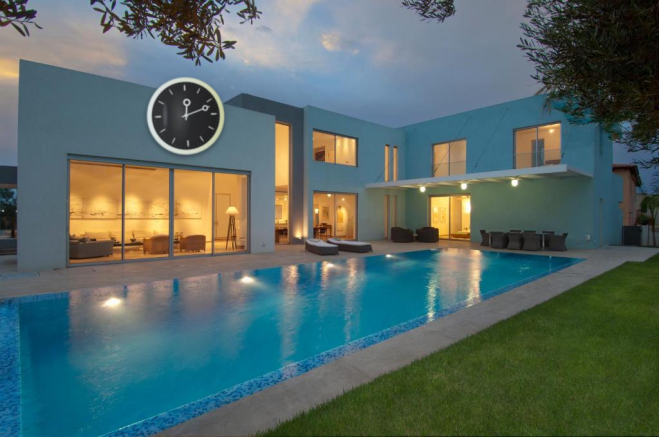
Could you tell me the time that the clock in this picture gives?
12:12
